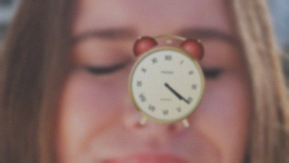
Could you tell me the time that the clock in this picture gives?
4:21
